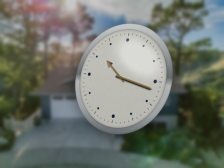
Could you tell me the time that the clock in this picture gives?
10:17
